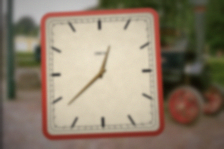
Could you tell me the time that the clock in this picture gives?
12:38
